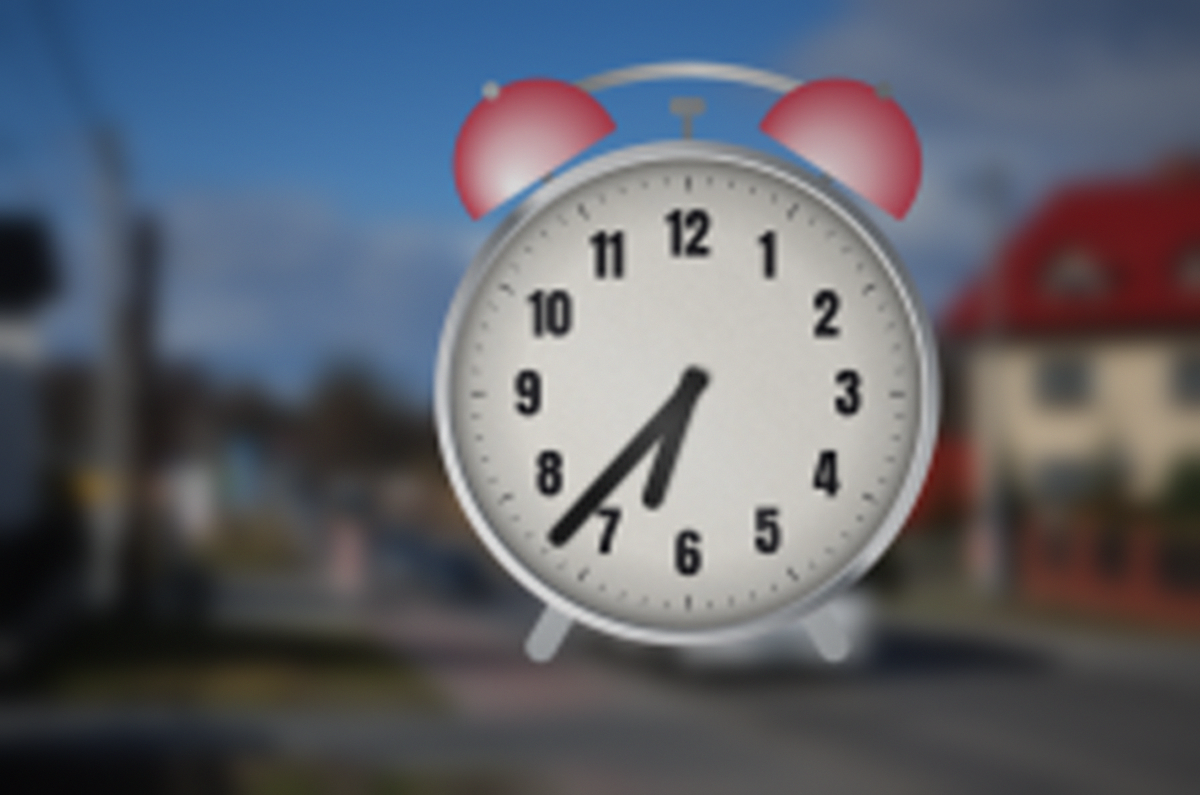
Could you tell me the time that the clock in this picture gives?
6:37
